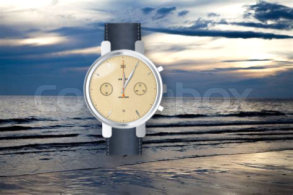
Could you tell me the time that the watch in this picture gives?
12:05
